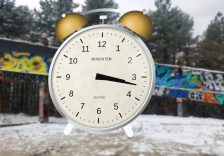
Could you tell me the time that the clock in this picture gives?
3:17
